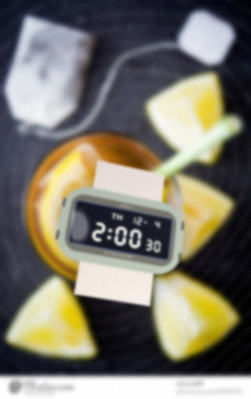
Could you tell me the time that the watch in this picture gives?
2:00
